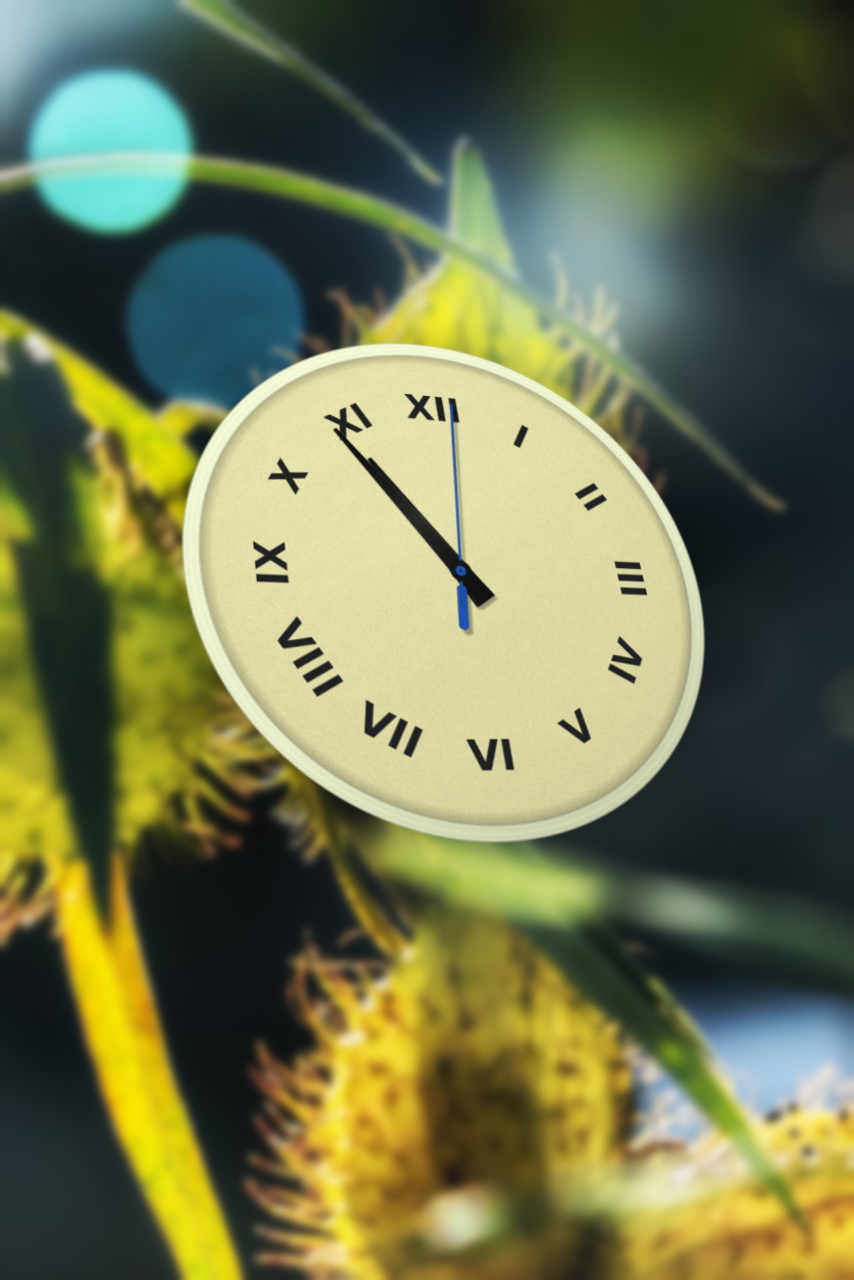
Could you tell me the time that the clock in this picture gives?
10:54:01
